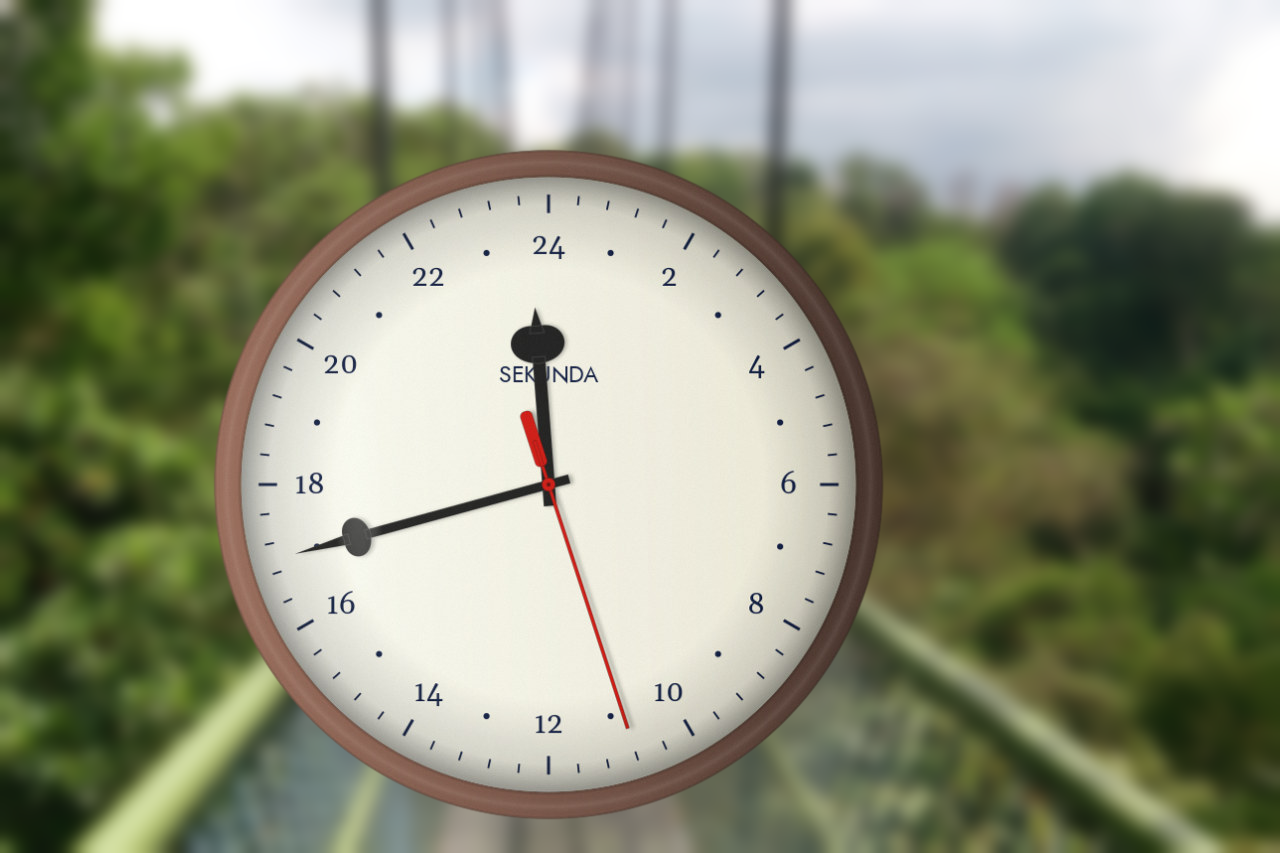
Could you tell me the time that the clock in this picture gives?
23:42:27
